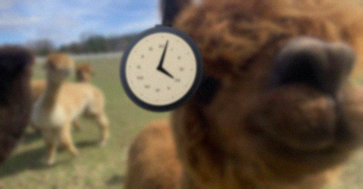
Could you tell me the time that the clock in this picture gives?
4:02
